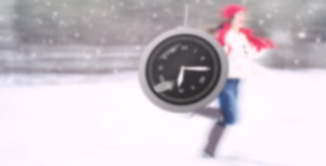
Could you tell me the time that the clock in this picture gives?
6:15
